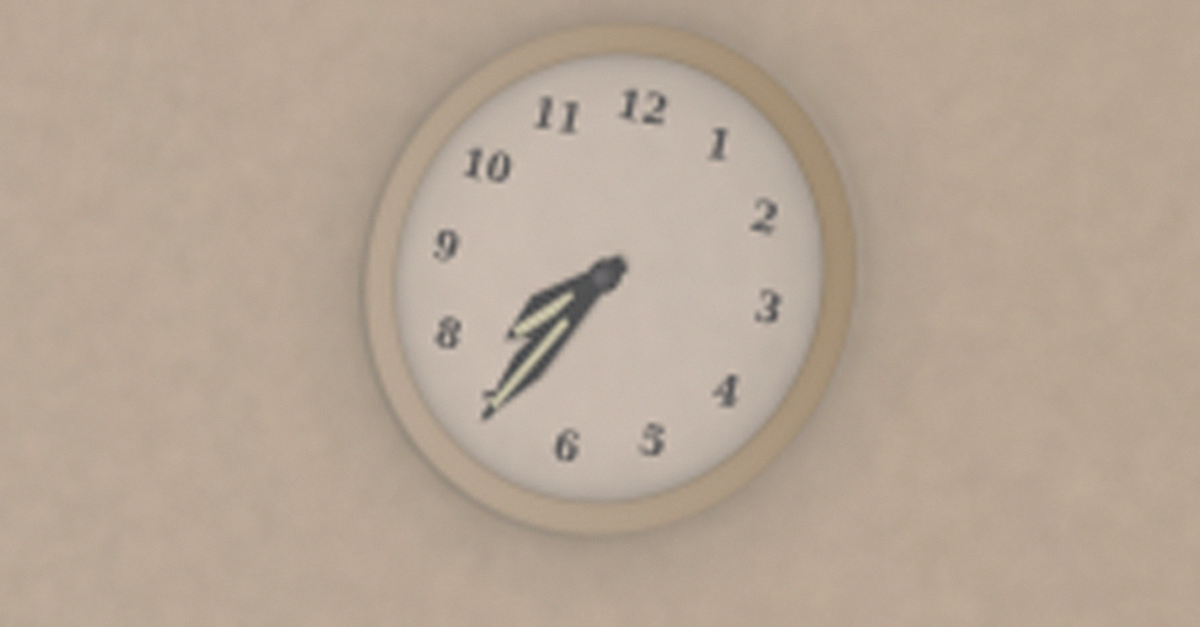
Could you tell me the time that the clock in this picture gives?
7:35
